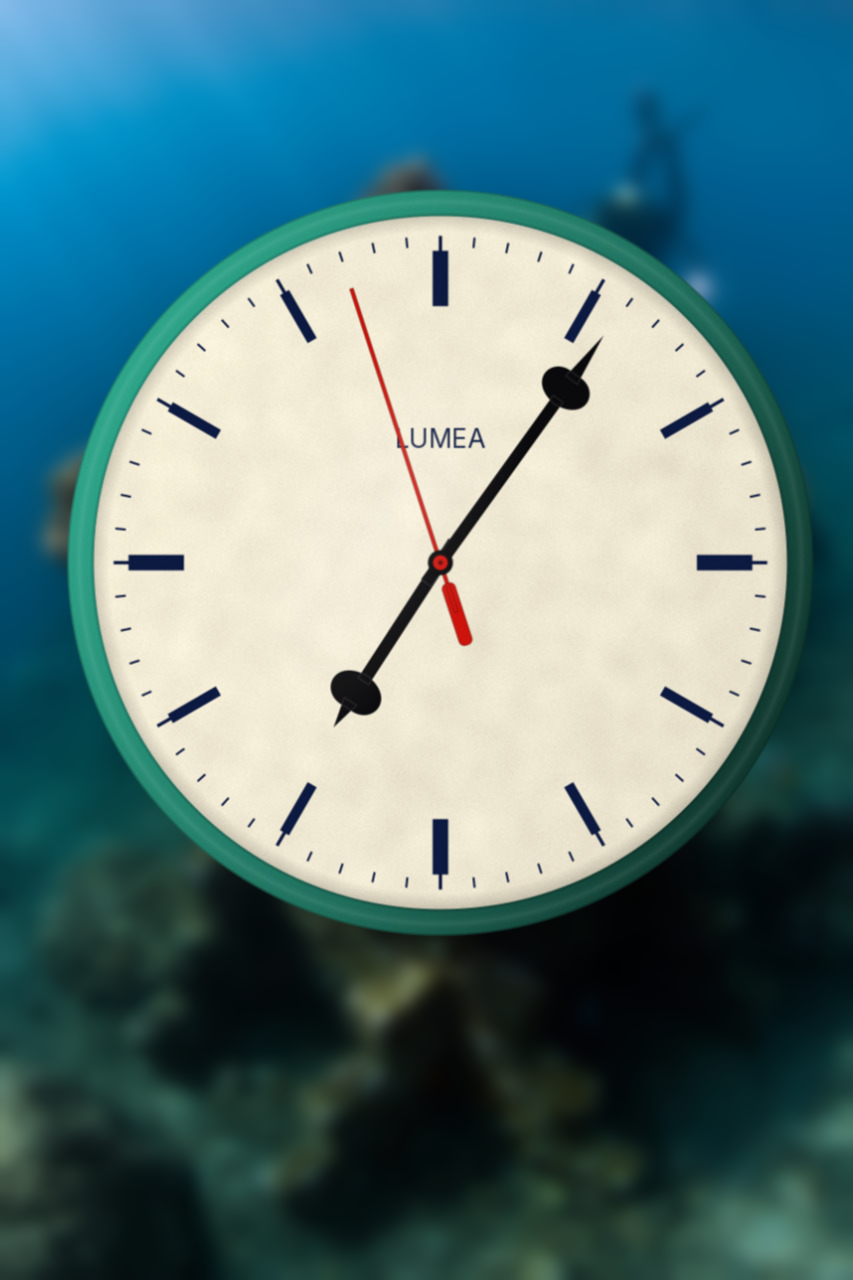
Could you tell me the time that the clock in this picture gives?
7:05:57
